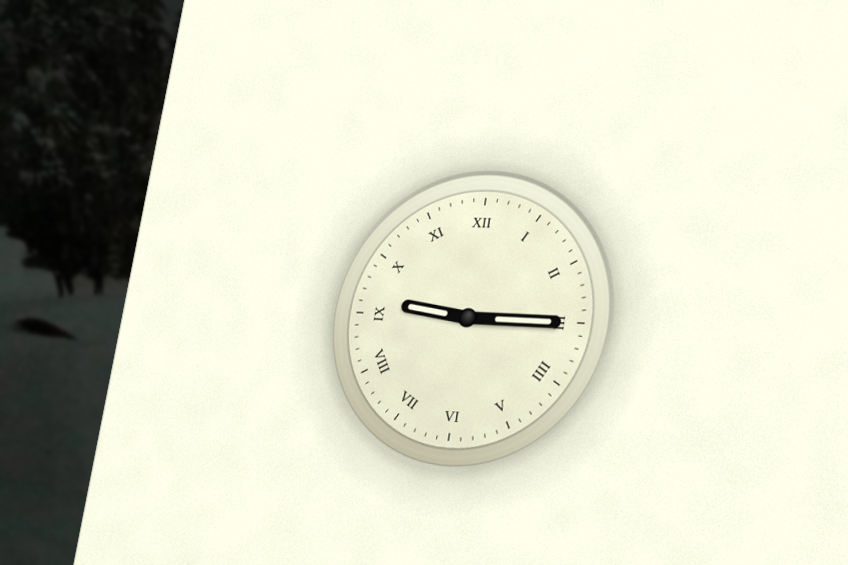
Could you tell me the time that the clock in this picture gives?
9:15
